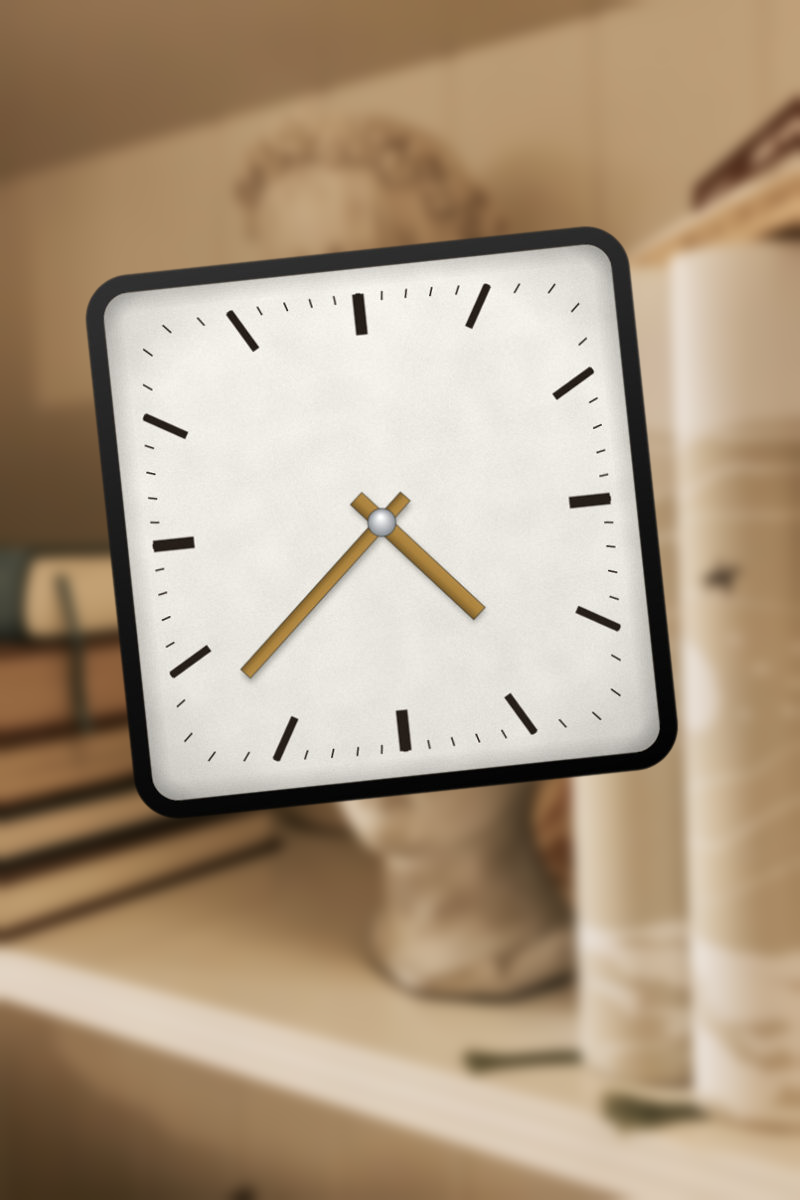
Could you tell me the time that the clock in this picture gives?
4:38
